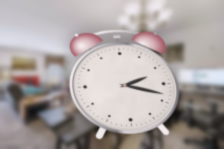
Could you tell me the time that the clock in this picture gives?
2:18
